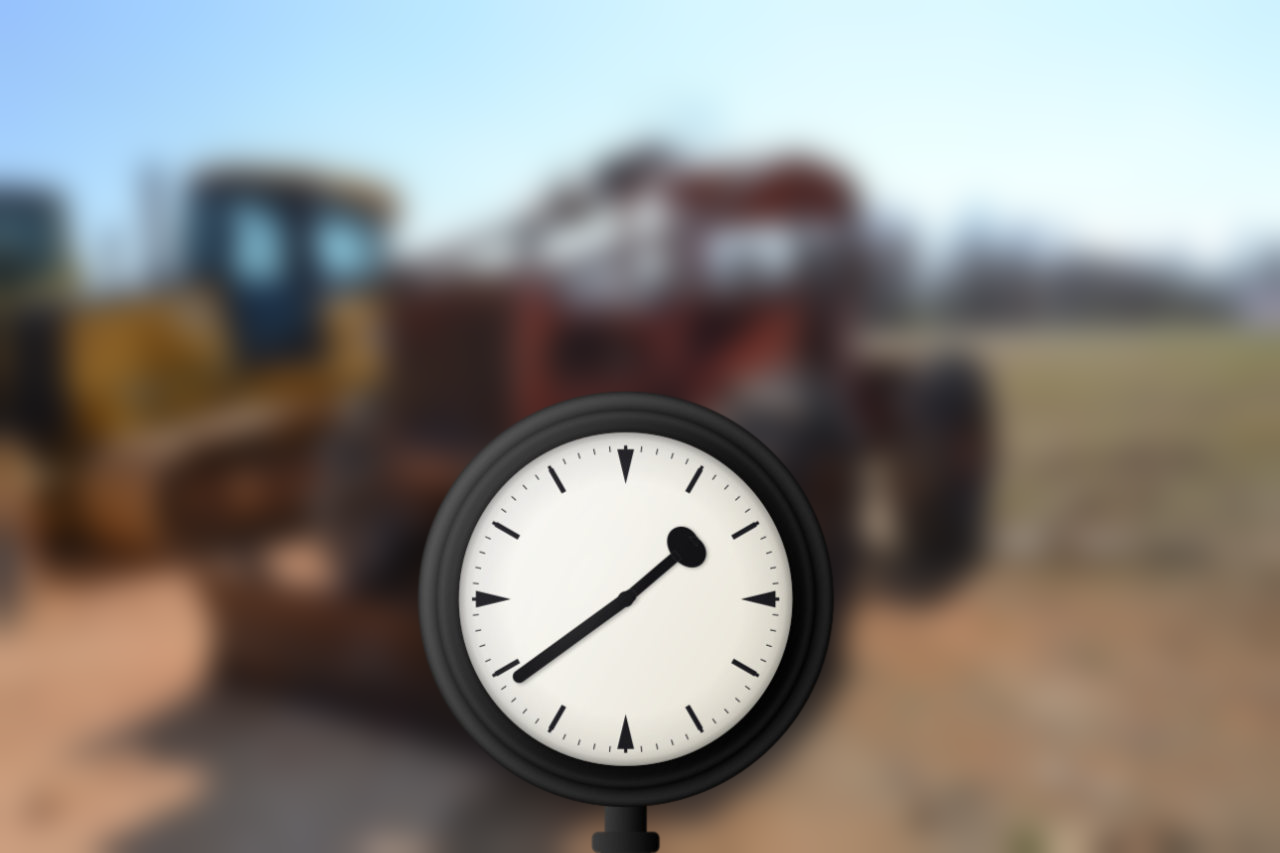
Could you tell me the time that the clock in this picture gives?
1:39
